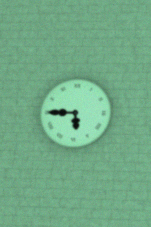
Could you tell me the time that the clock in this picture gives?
5:45
